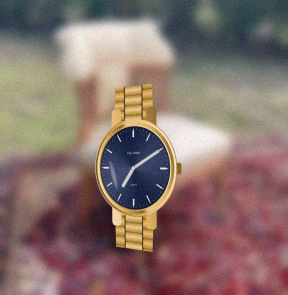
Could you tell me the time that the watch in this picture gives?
7:10
